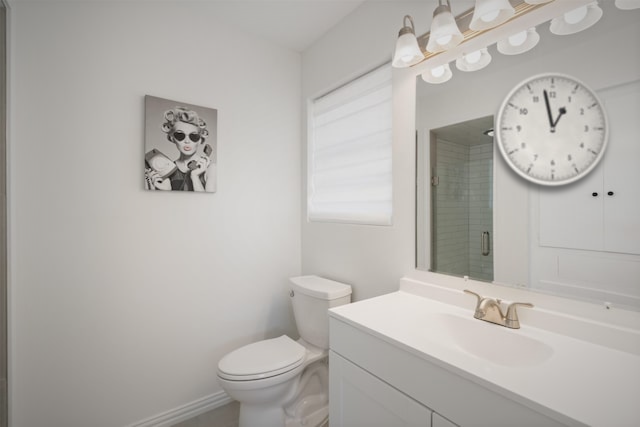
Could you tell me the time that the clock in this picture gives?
12:58
